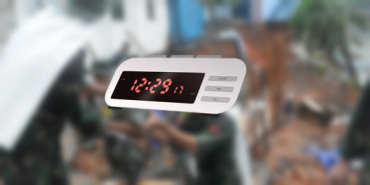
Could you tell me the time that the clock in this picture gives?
12:29:17
